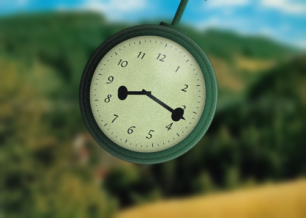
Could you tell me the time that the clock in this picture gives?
8:17
